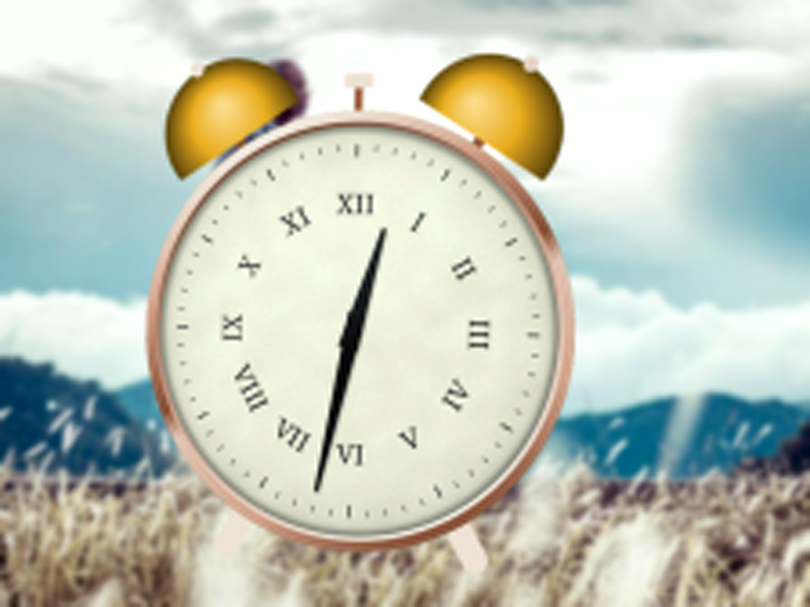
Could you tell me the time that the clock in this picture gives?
12:32
